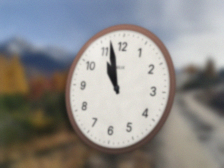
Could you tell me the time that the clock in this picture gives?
10:57
